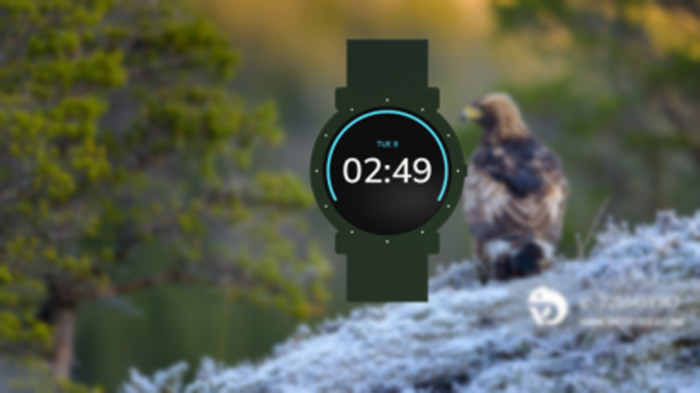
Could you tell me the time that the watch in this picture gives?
2:49
